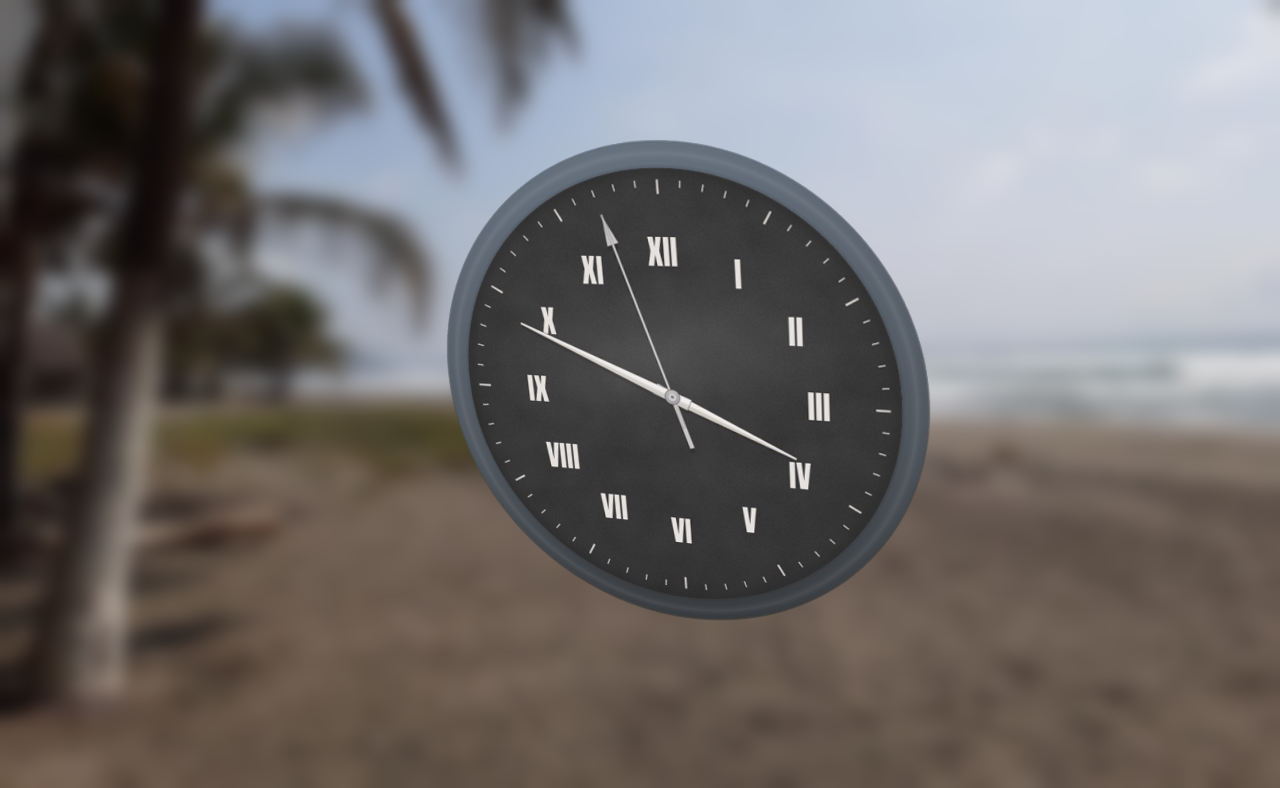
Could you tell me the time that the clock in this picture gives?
3:48:57
